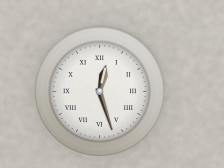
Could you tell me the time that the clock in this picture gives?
12:27
